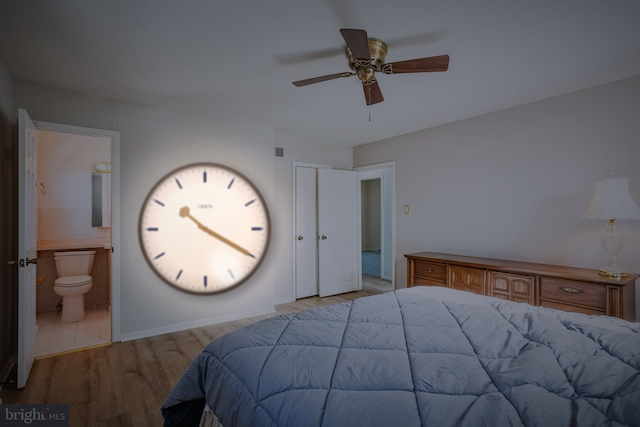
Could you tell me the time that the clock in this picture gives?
10:20
